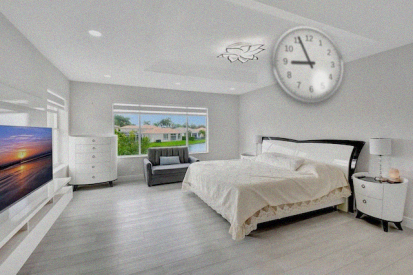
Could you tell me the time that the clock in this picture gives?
8:56
